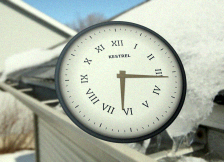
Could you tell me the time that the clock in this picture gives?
6:16
